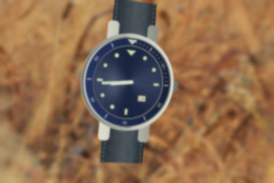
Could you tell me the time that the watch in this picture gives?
8:44
